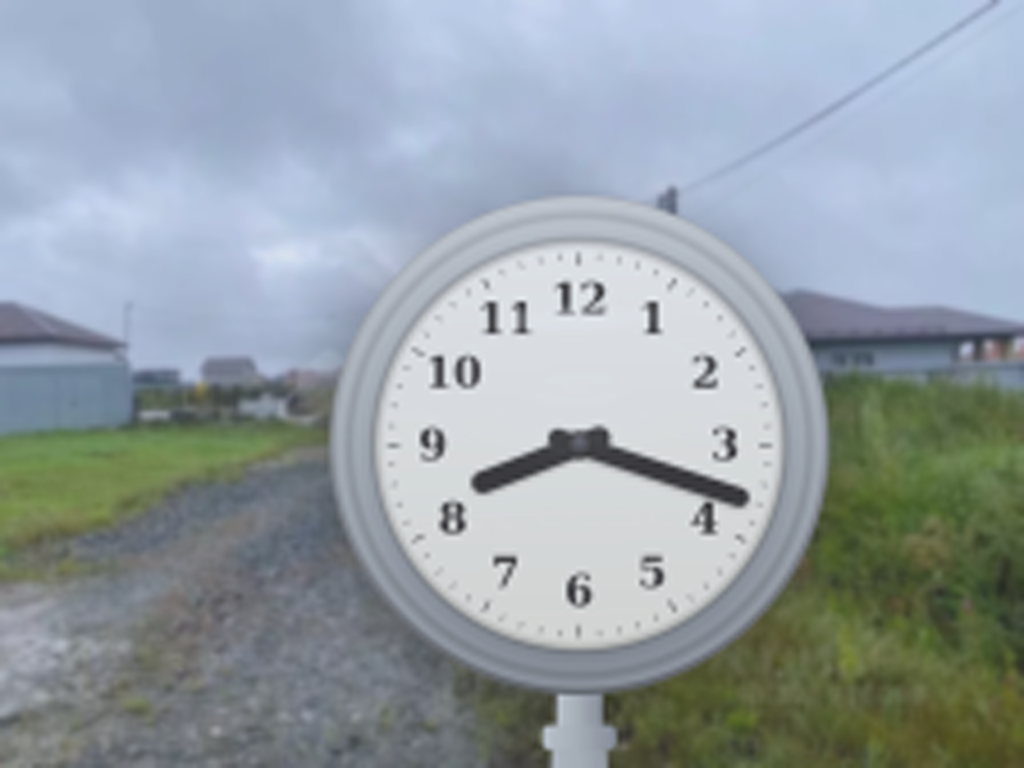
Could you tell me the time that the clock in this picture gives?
8:18
